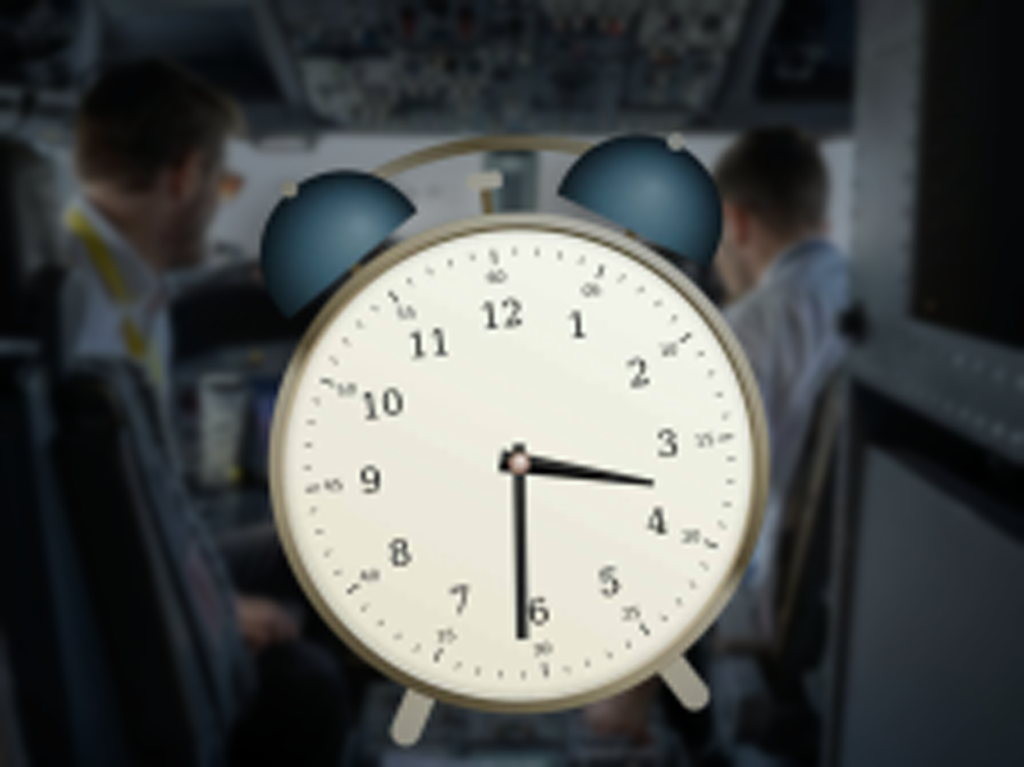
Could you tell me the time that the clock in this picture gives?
3:31
